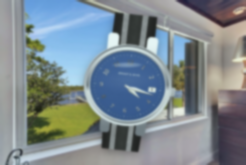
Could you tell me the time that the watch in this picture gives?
4:17
